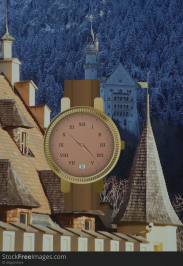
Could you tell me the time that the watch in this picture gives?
10:23
